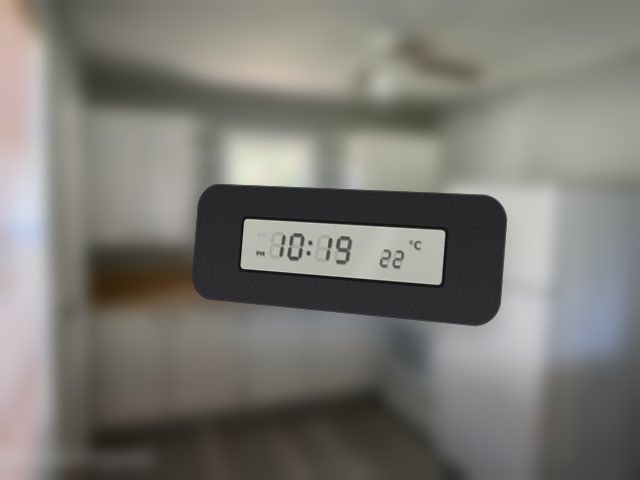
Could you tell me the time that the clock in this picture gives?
10:19
